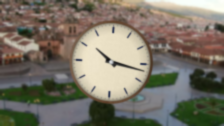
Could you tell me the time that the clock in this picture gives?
10:17
